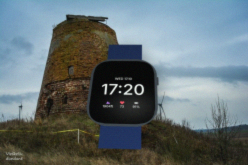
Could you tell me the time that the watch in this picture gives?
17:20
